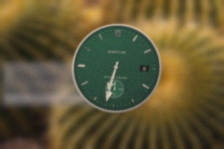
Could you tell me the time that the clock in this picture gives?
6:32
